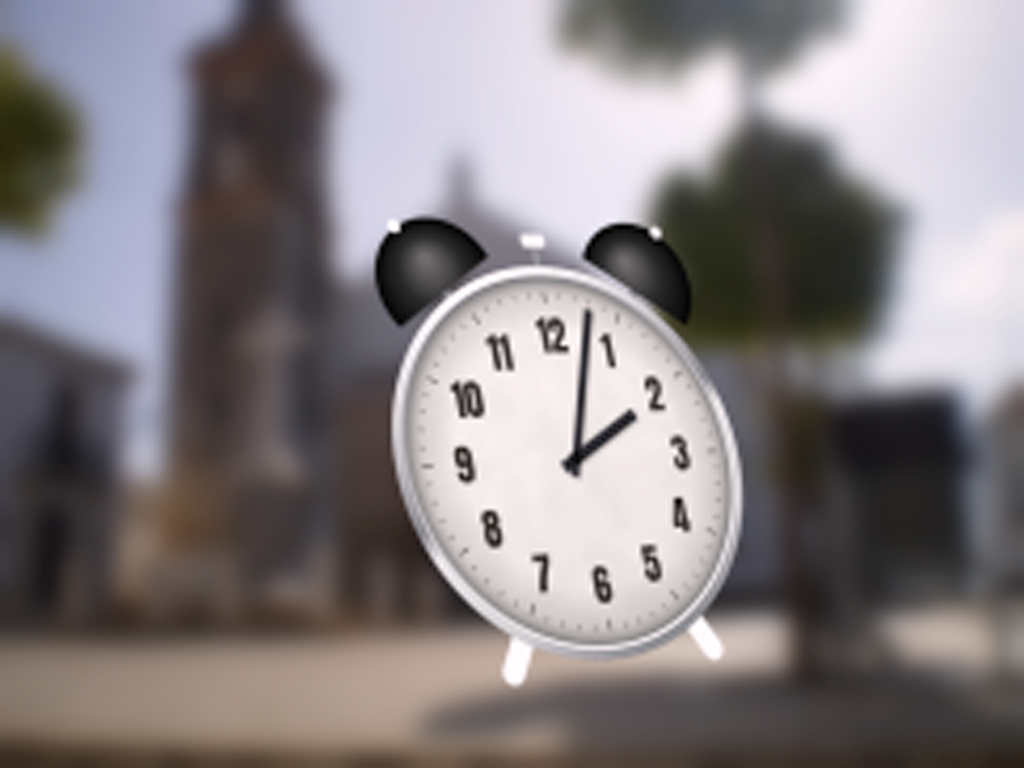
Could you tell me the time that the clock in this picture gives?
2:03
